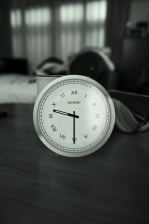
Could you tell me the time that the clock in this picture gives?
9:30
